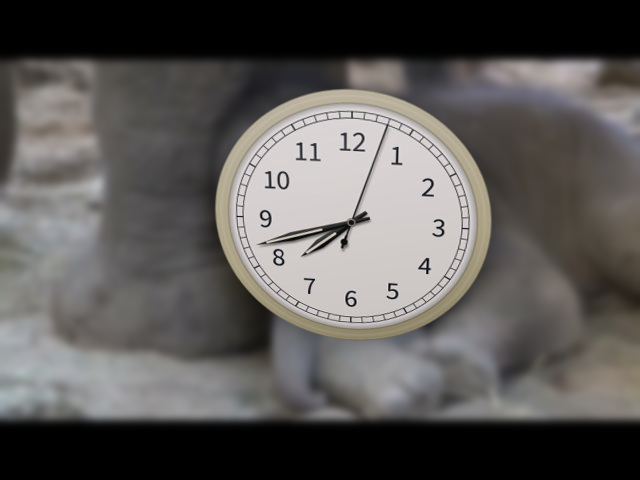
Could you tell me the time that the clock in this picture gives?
7:42:03
